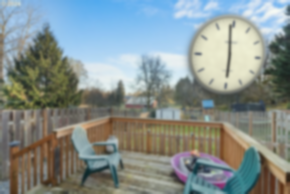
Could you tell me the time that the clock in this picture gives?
5:59
